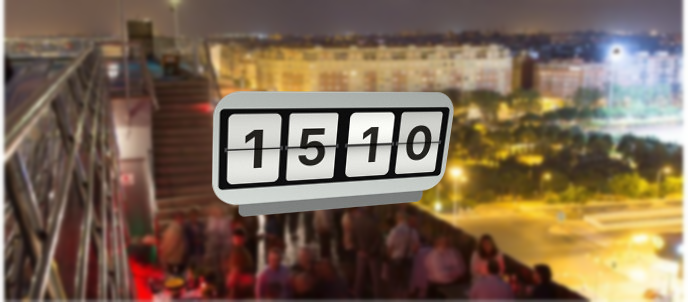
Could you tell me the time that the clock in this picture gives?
15:10
